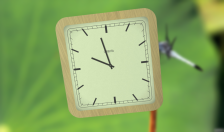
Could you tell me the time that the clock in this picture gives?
9:58
